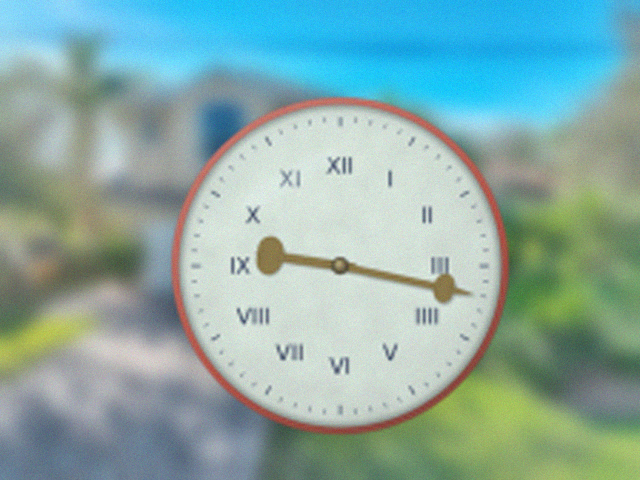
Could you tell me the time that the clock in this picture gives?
9:17
